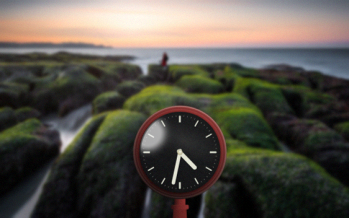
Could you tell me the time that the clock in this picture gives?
4:32
